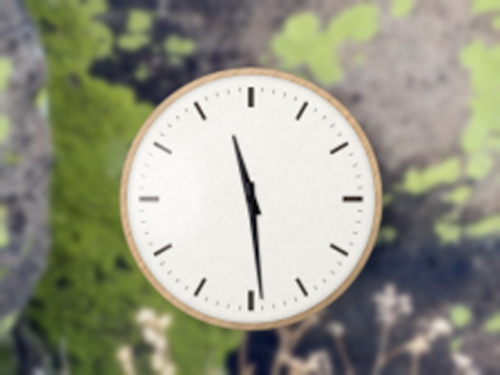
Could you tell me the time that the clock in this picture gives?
11:29
